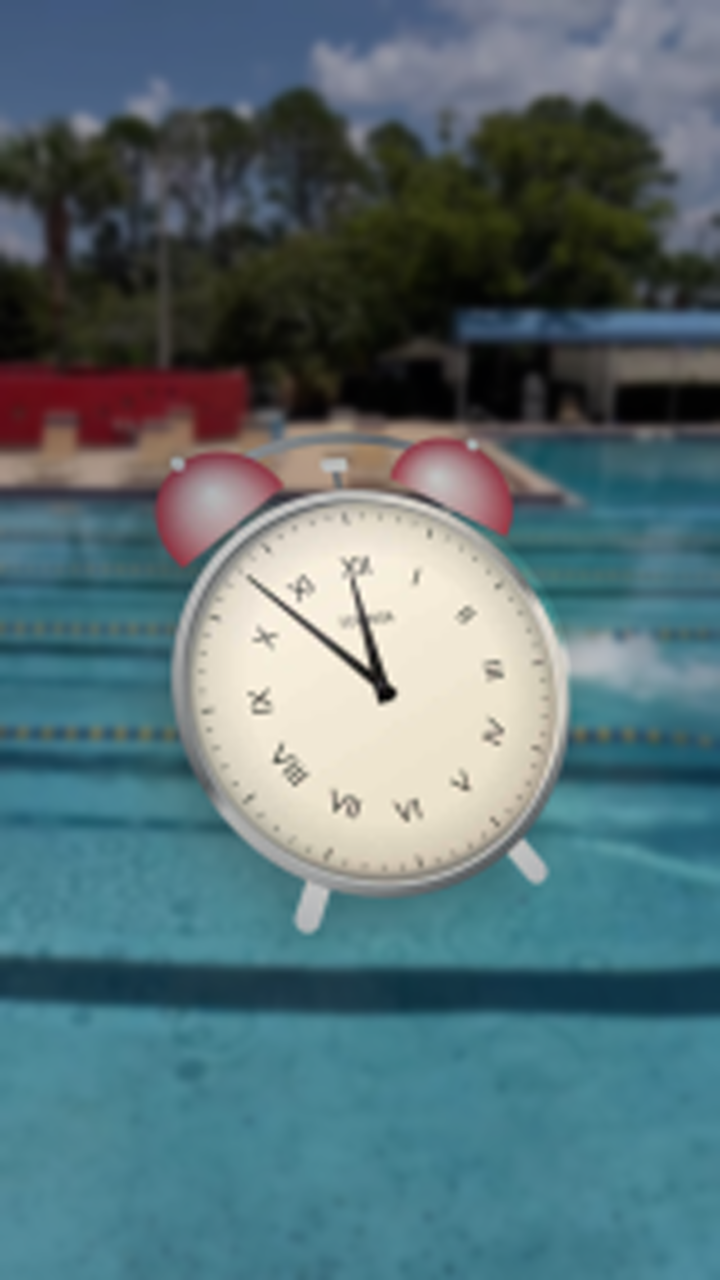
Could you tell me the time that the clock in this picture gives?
11:53
